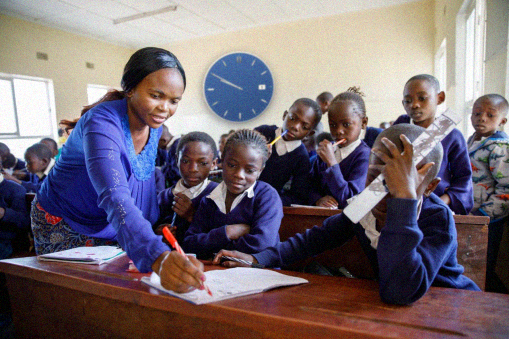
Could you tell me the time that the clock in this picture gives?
9:50
